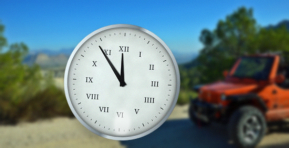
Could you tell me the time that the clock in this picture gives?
11:54
